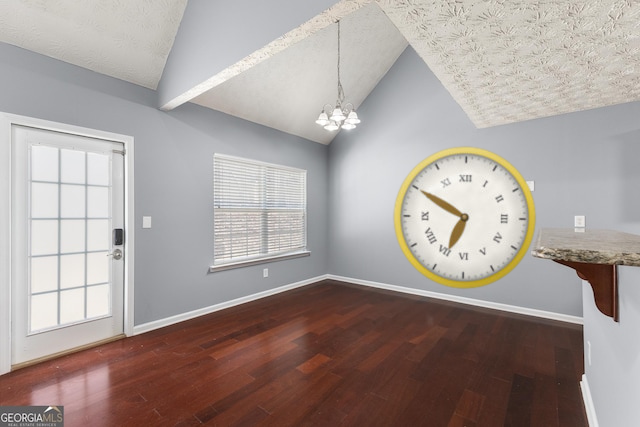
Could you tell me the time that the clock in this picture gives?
6:50
